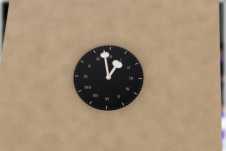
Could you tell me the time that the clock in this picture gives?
12:58
